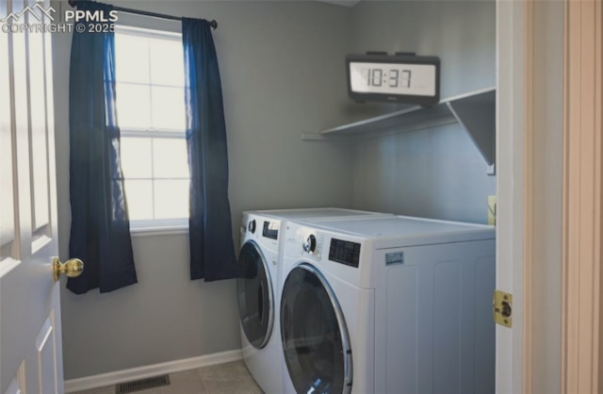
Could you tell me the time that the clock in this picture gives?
10:37
